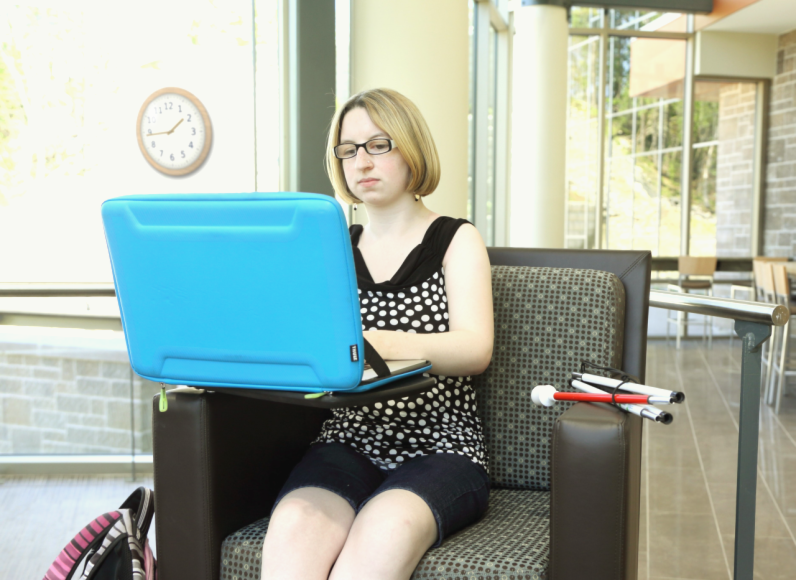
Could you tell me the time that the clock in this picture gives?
1:44
